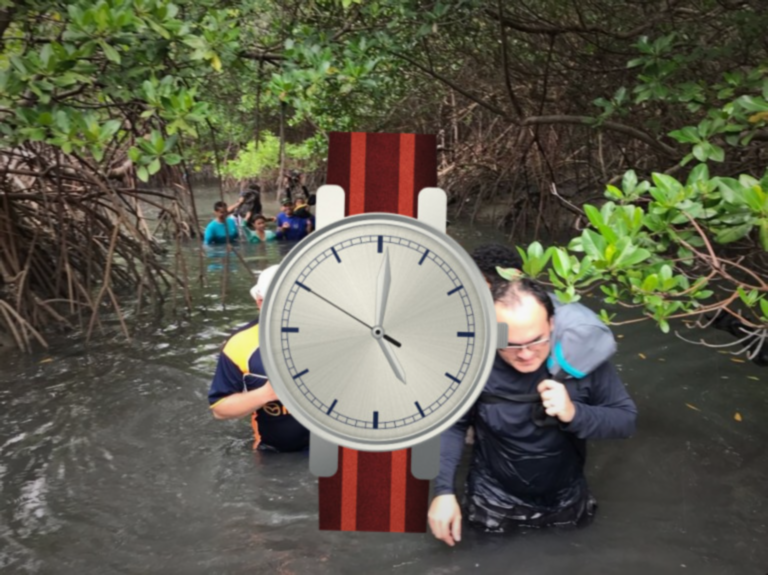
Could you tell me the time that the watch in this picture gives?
5:00:50
